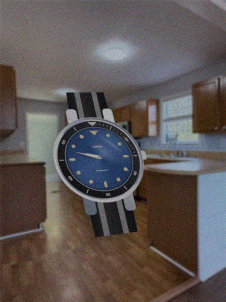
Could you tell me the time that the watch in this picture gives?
9:48
